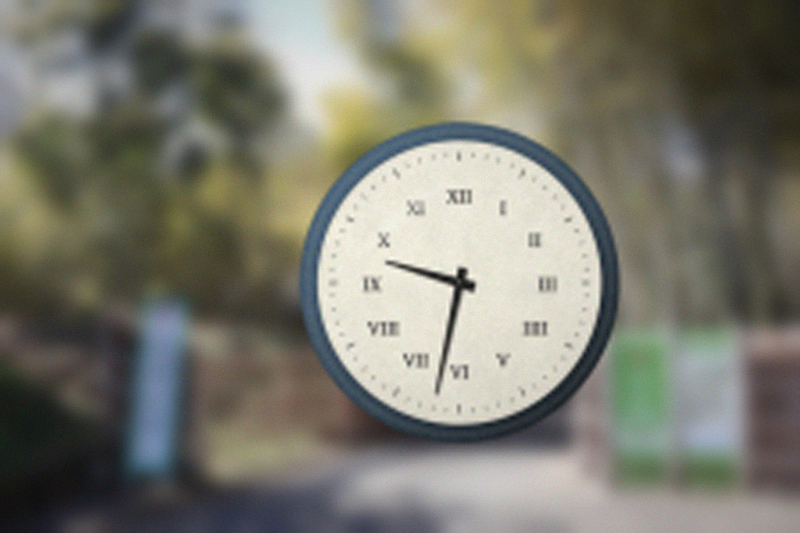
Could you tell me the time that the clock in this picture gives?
9:32
